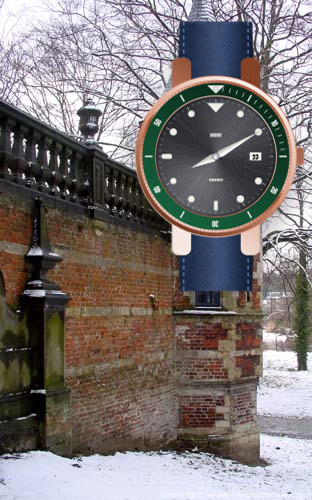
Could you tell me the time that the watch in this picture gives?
8:10
